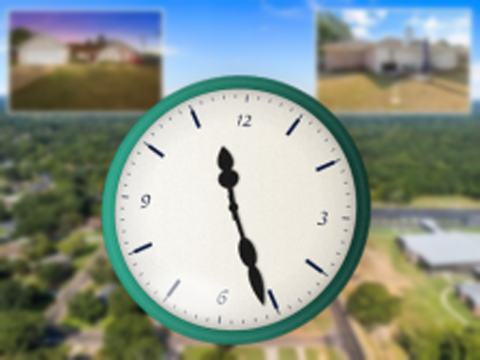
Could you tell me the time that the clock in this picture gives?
11:26
